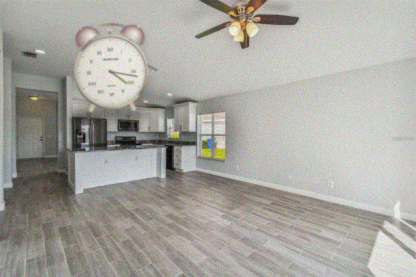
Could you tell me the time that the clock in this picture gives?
4:17
